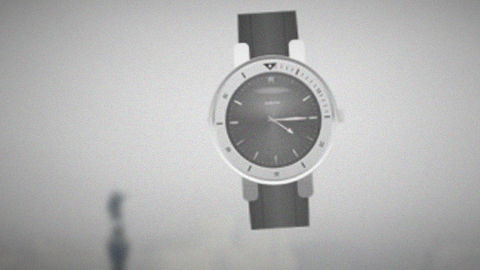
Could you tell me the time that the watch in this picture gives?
4:15
